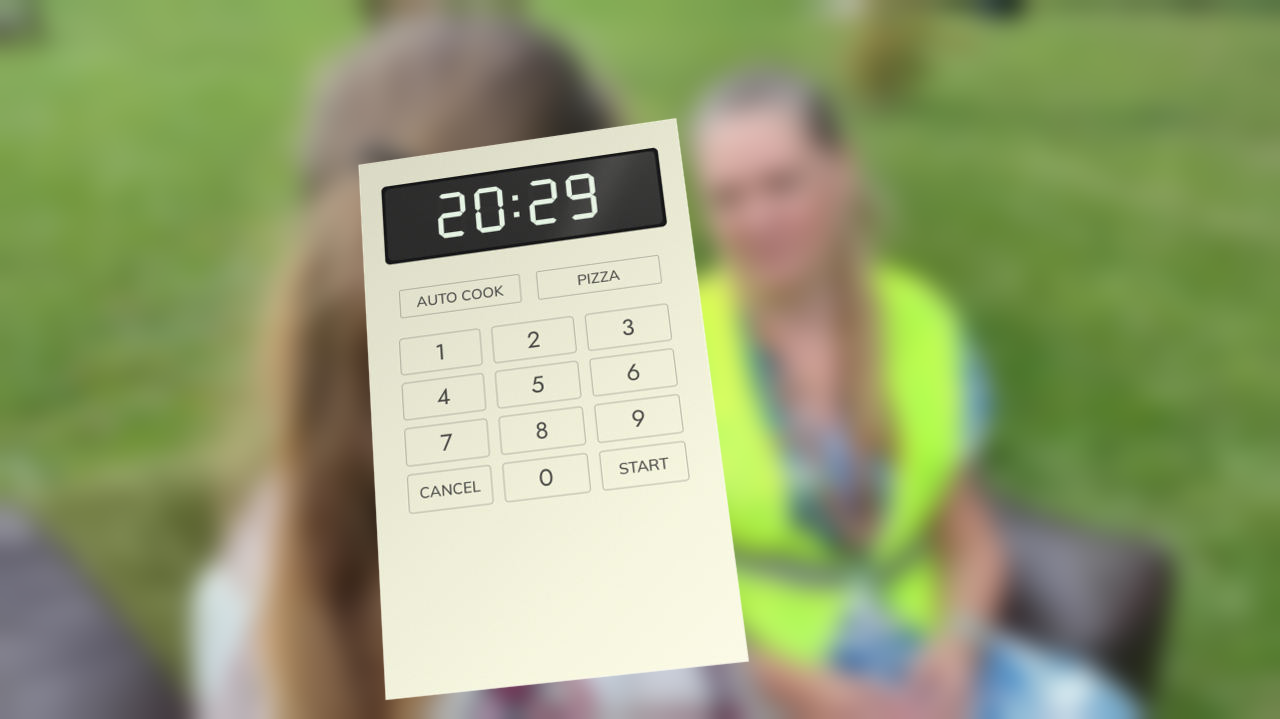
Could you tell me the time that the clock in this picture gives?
20:29
